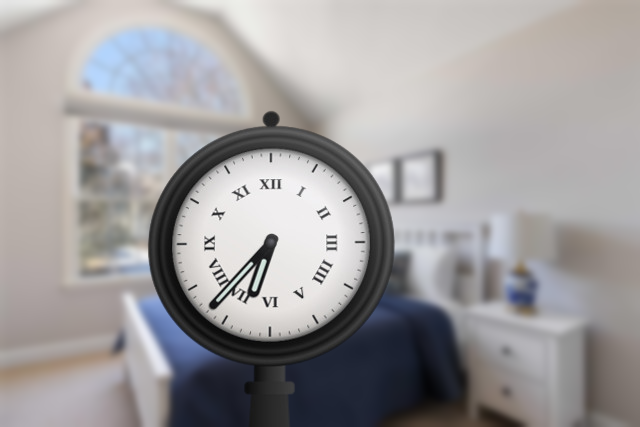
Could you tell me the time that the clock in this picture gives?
6:37
